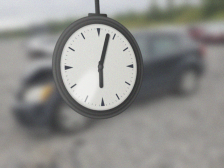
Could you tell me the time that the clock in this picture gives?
6:03
